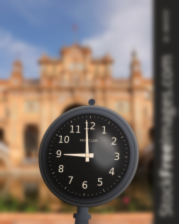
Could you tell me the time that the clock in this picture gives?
8:59
